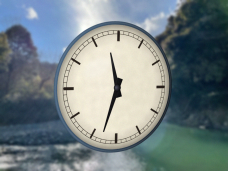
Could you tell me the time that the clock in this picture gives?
11:33
